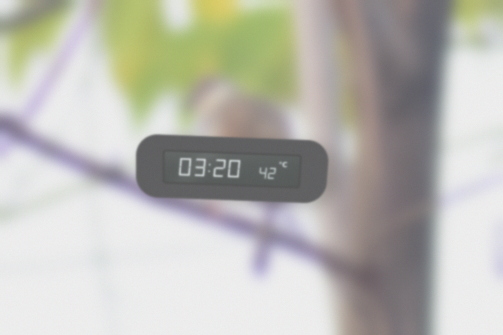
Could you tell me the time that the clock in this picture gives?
3:20
